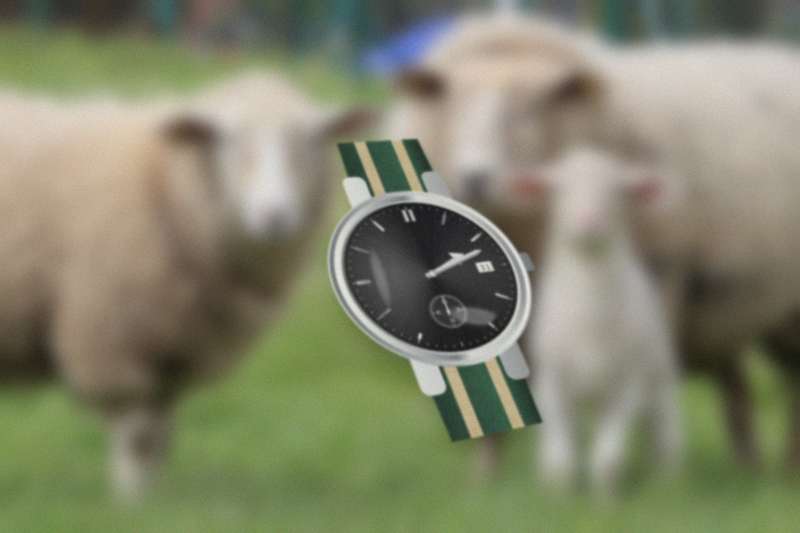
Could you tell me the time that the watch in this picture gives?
2:12
